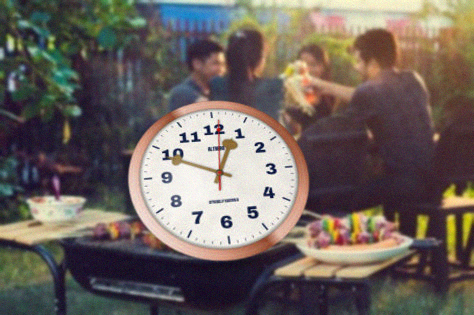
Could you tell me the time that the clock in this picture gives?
12:49:01
